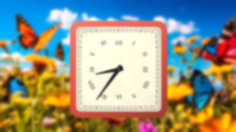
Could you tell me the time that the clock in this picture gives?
8:36
